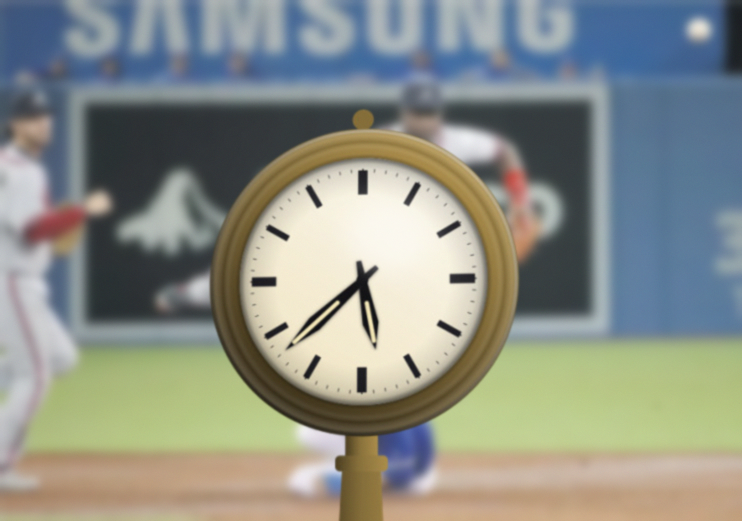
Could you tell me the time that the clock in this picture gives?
5:38
